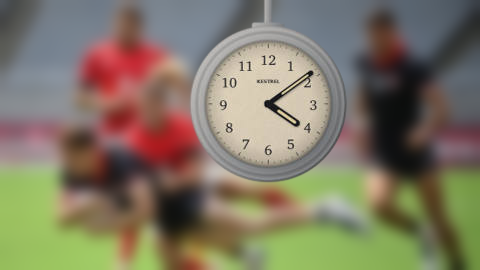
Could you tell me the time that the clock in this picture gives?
4:09
